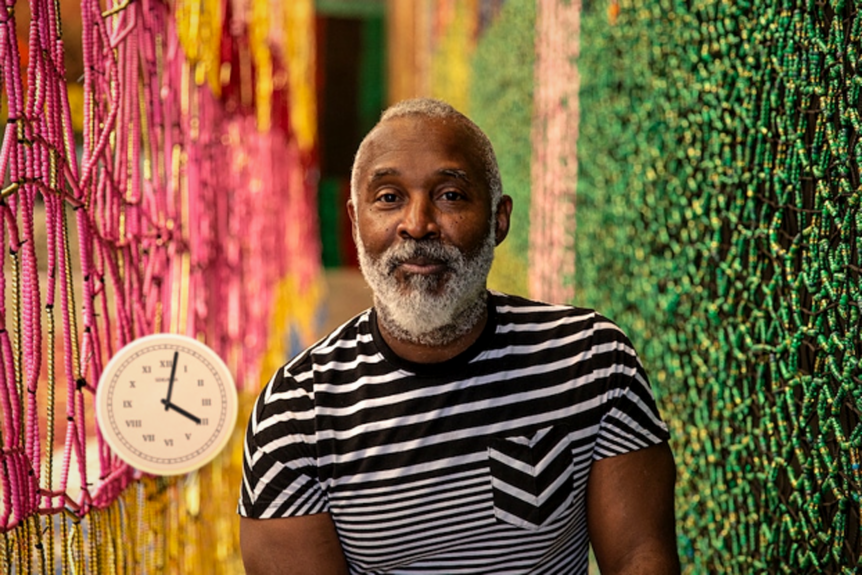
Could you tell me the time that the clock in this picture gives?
4:02
